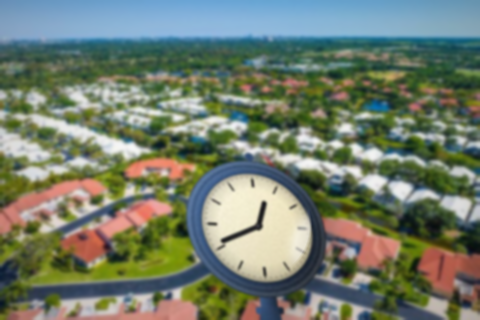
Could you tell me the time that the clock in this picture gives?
12:41
